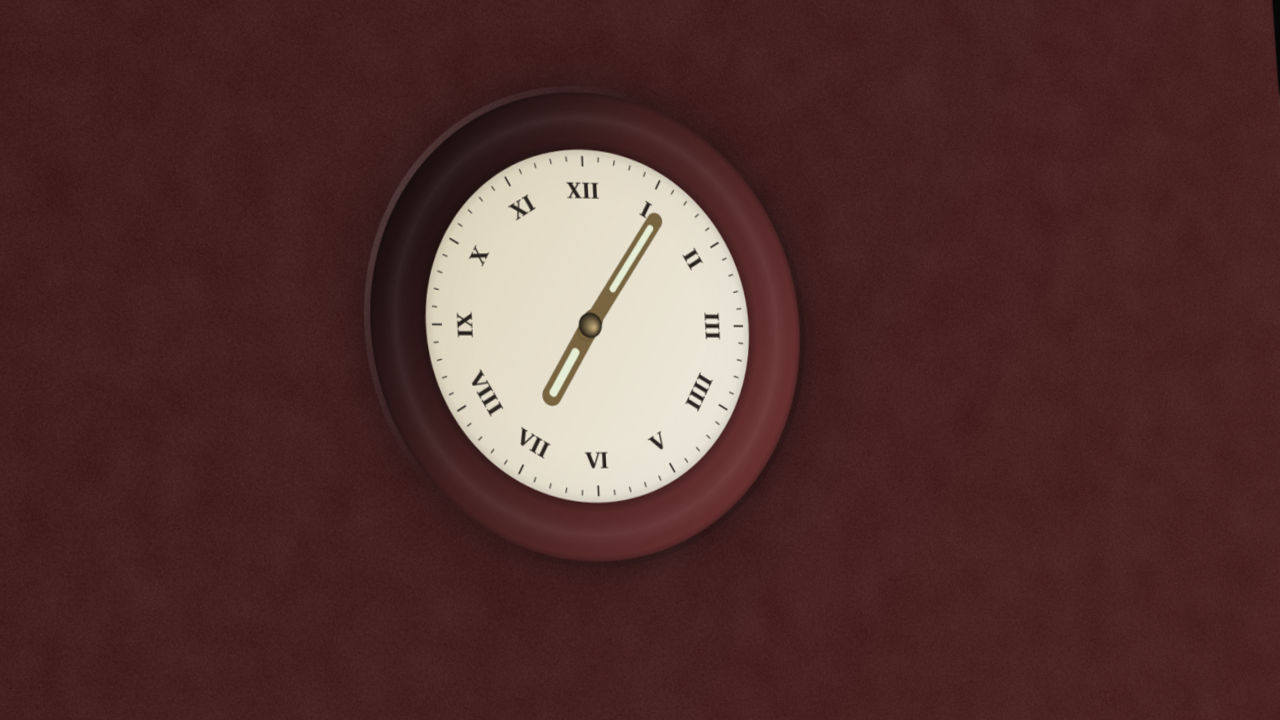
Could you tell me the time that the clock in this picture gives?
7:06
